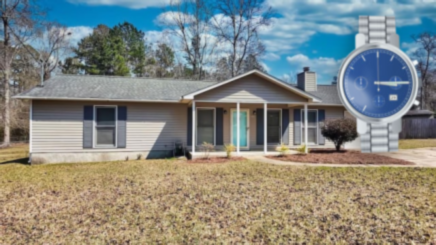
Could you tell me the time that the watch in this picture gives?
3:15
